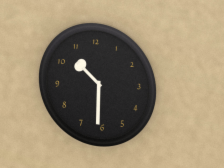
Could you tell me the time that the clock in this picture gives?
10:31
